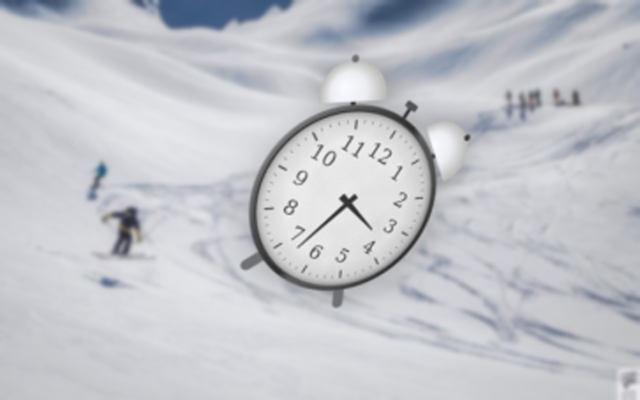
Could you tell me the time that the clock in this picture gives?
3:33
